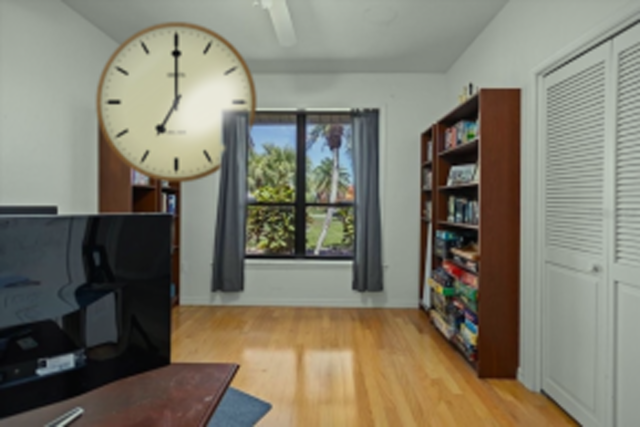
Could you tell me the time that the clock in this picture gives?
7:00
